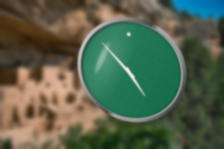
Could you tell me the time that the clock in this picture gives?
4:53
